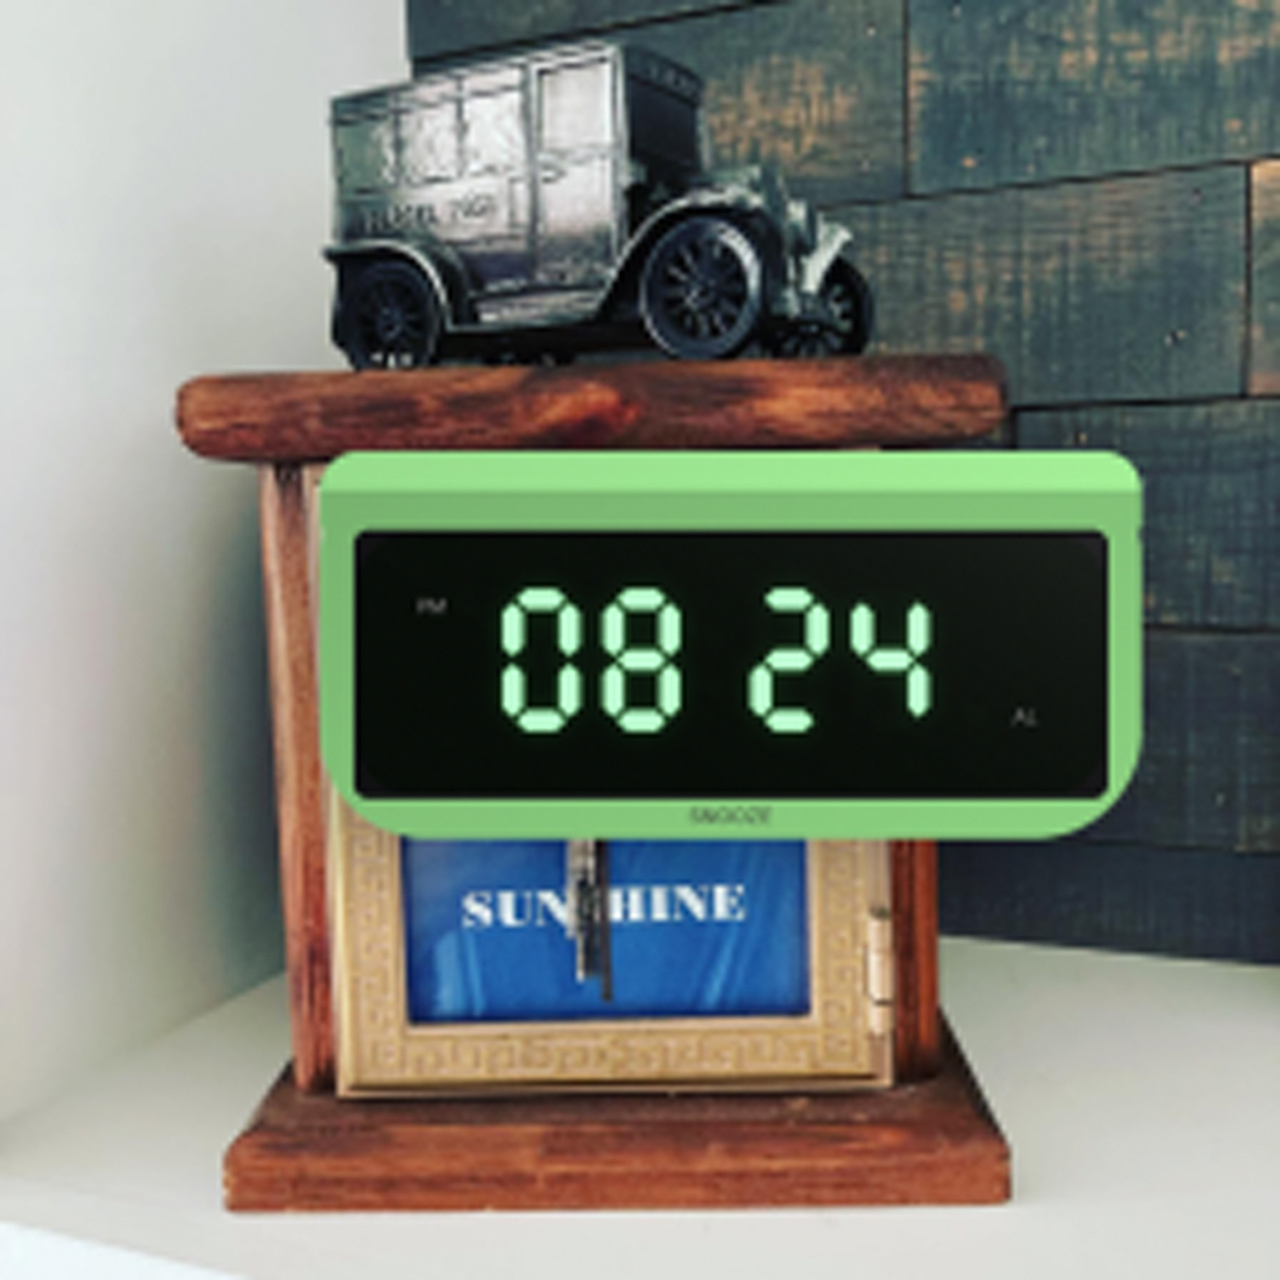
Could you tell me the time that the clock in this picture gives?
8:24
